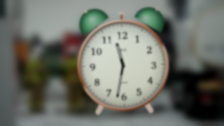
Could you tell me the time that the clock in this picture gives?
11:32
